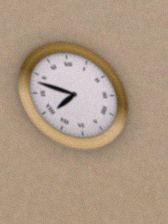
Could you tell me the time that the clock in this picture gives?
7:48
